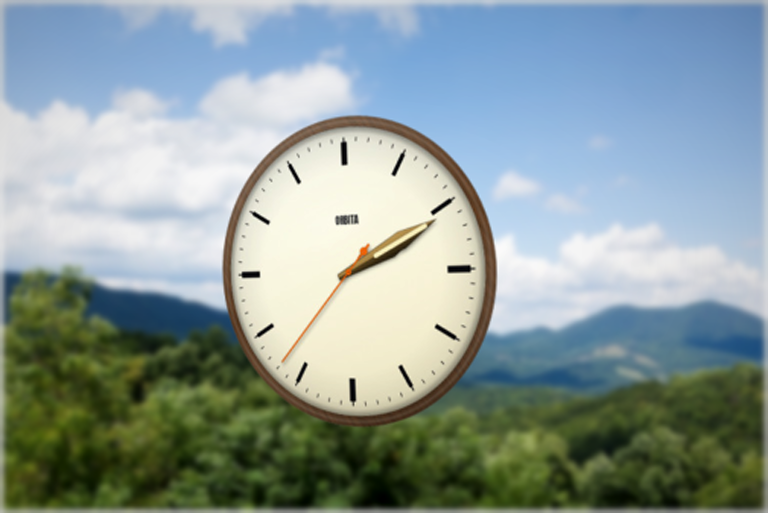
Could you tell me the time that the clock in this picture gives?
2:10:37
